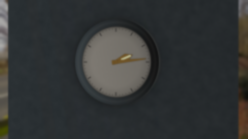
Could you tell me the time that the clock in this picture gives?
2:14
